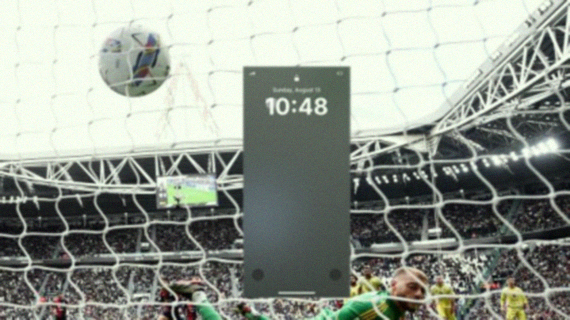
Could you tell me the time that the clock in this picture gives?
10:48
